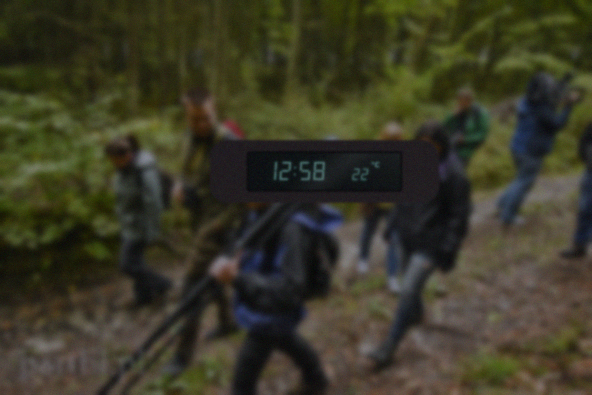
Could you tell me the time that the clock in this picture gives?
12:58
